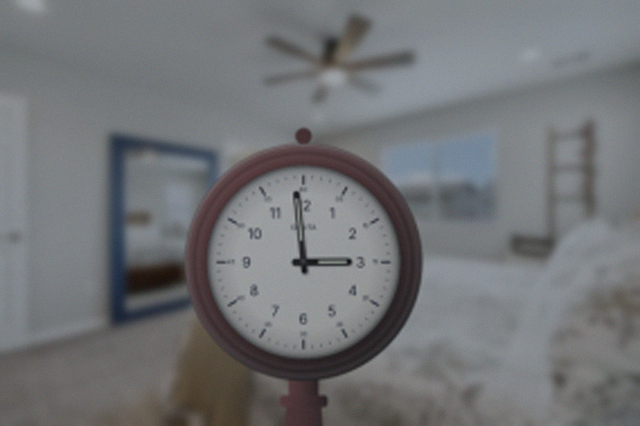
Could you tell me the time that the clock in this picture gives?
2:59
